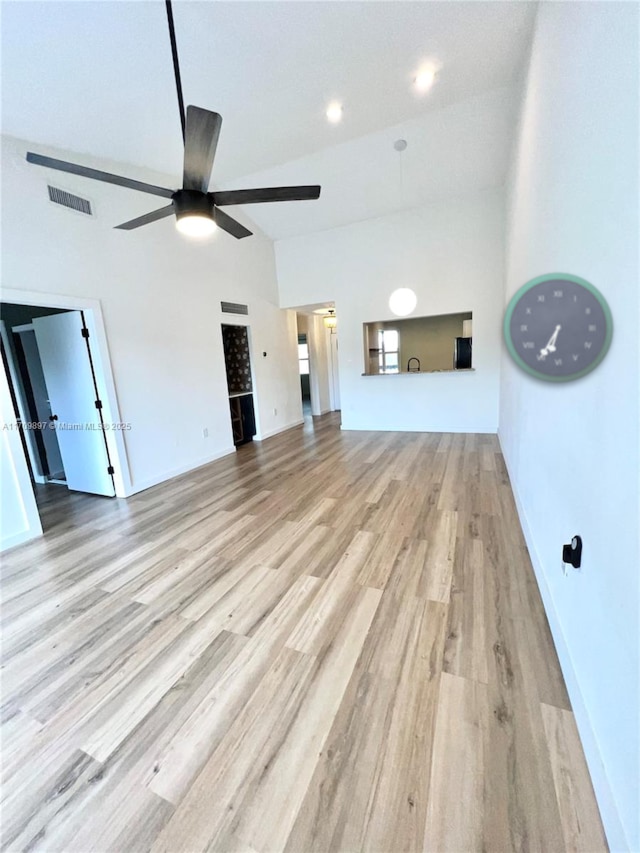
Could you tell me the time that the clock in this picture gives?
6:35
